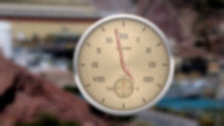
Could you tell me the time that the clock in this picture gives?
4:58
